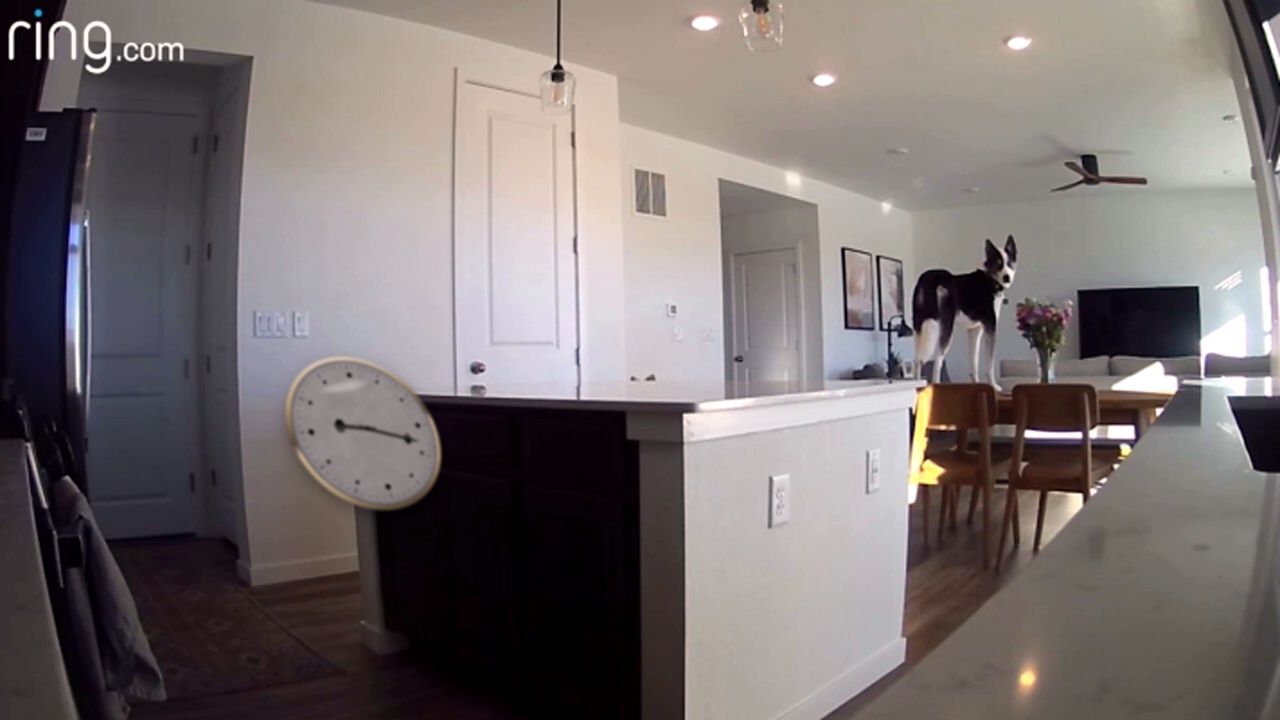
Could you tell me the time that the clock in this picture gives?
9:18
